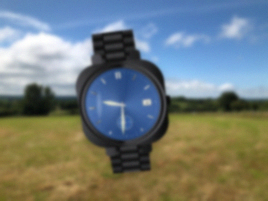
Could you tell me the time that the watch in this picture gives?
9:31
